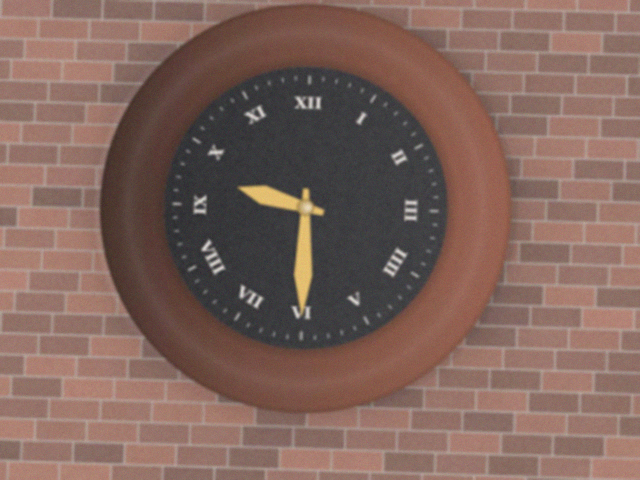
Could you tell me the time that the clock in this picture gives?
9:30
